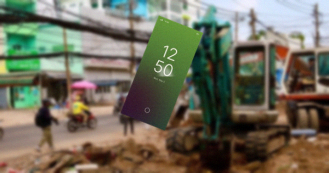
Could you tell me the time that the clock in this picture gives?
12:50
